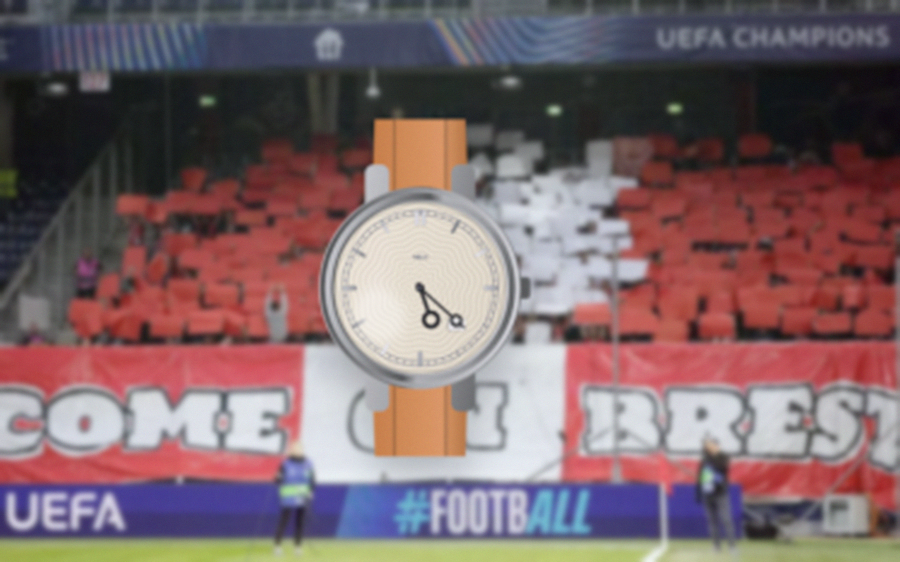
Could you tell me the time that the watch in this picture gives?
5:22
